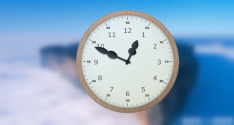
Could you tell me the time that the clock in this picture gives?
12:49
